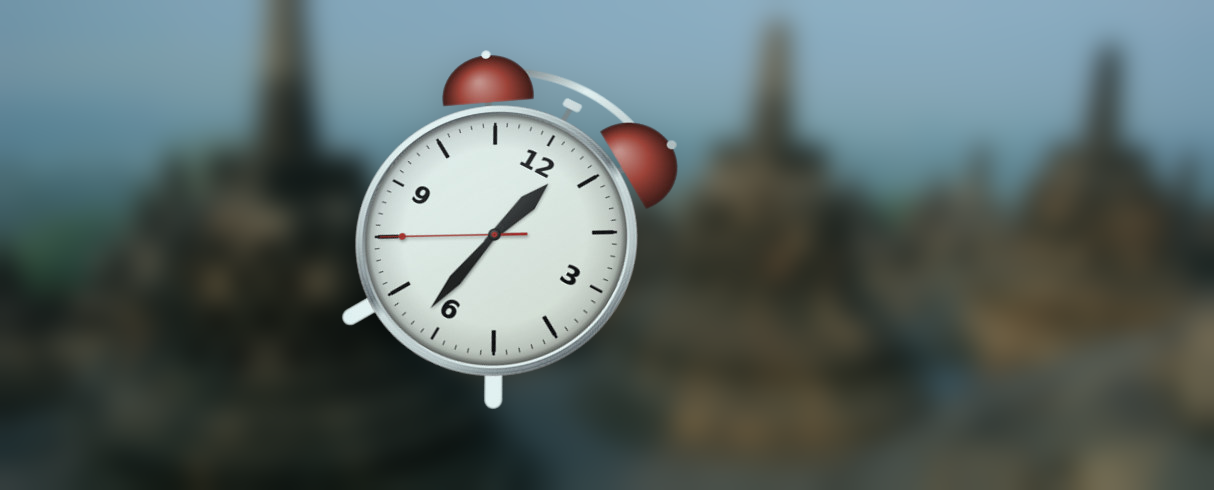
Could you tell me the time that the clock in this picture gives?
12:31:40
